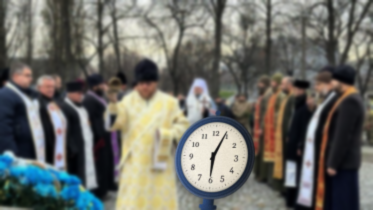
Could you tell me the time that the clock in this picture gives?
6:04
